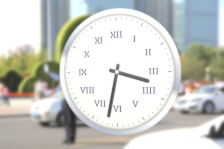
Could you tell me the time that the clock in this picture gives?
3:32
